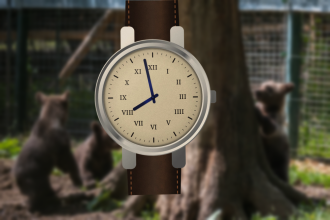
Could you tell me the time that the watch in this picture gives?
7:58
